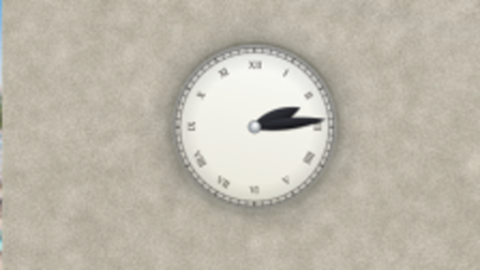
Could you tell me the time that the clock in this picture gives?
2:14
